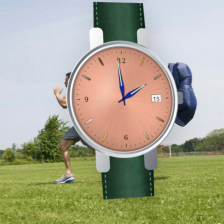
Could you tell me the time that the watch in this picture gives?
1:59
